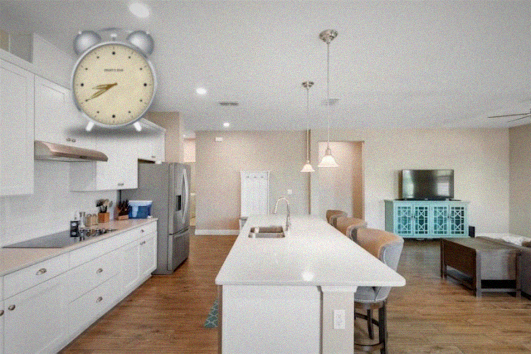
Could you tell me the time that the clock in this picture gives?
8:40
